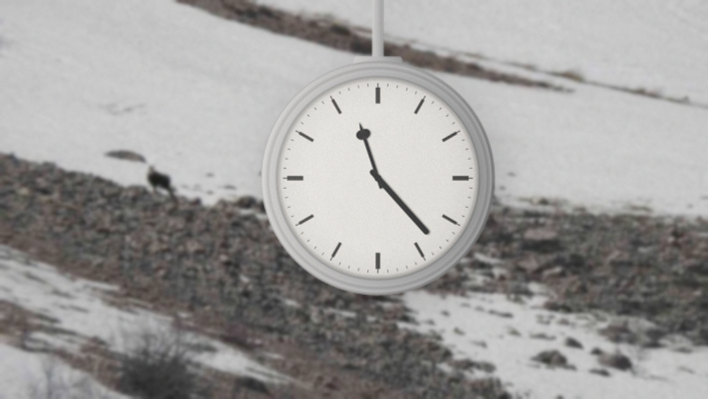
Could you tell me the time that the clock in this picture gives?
11:23
